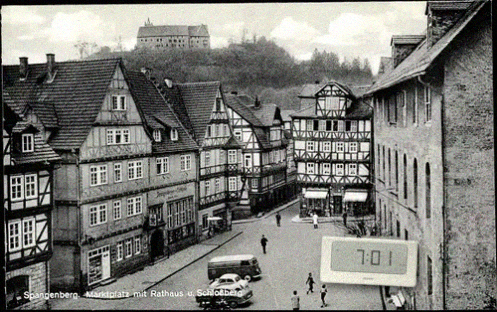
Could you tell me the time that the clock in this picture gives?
7:01
